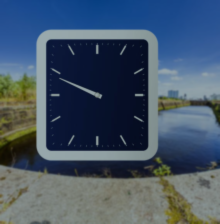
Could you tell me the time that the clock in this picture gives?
9:49
